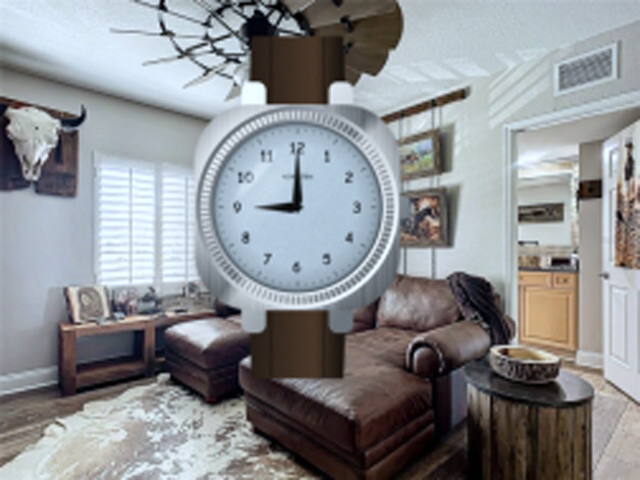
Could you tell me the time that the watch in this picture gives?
9:00
